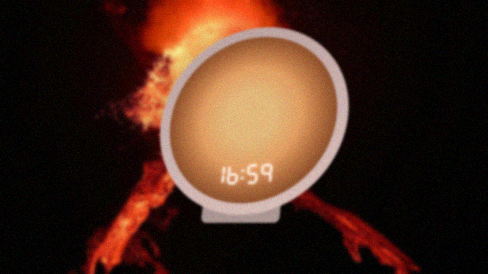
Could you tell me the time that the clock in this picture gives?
16:59
